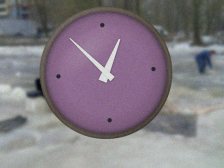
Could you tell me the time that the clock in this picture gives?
12:53
